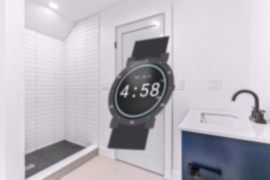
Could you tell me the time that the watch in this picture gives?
4:58
